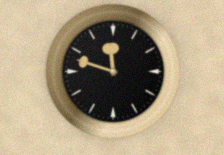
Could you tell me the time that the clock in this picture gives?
11:48
